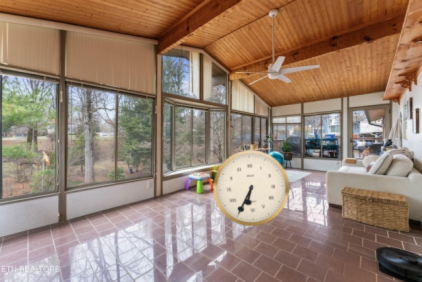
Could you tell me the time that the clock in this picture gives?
6:35
